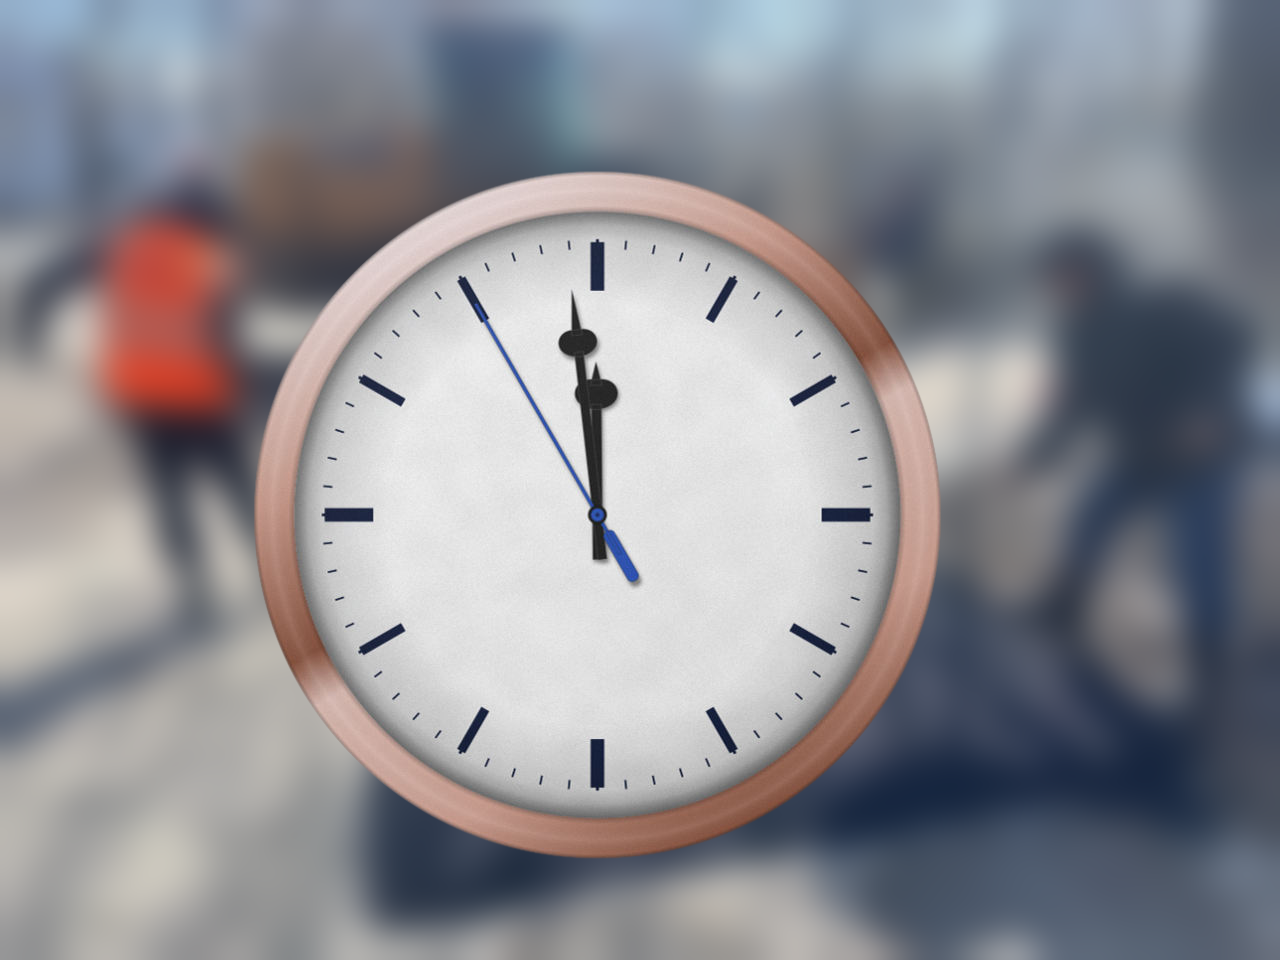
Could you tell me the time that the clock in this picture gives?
11:58:55
